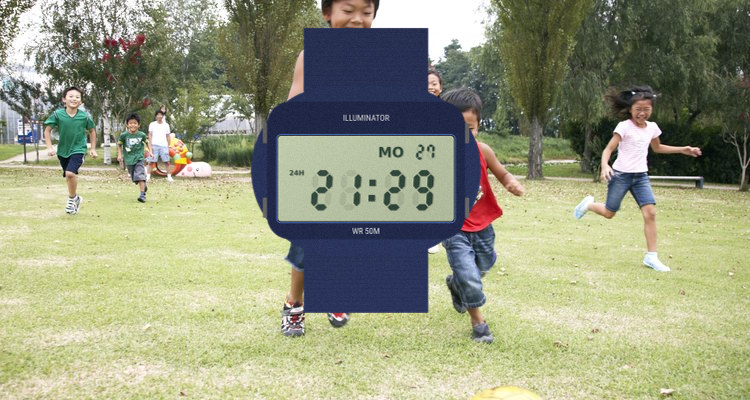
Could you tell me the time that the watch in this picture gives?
21:29
